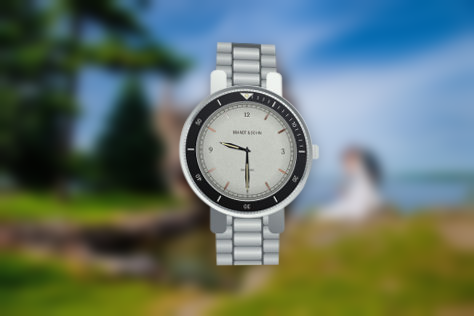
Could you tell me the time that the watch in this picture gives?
9:30
